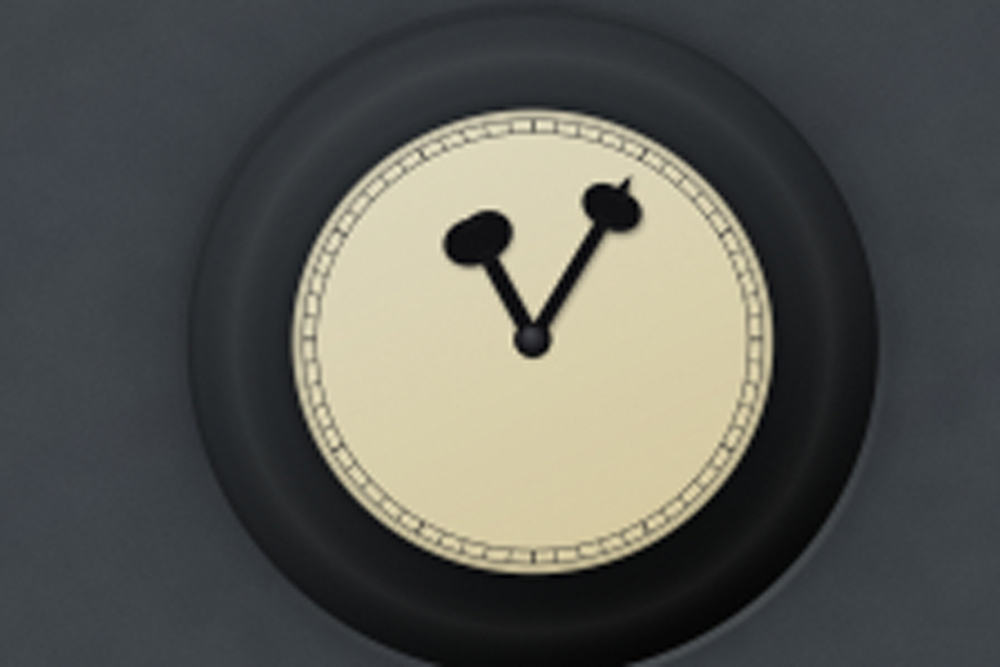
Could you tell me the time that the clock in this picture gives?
11:05
